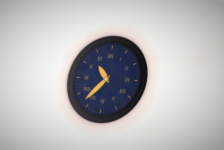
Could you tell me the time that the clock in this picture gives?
10:37
